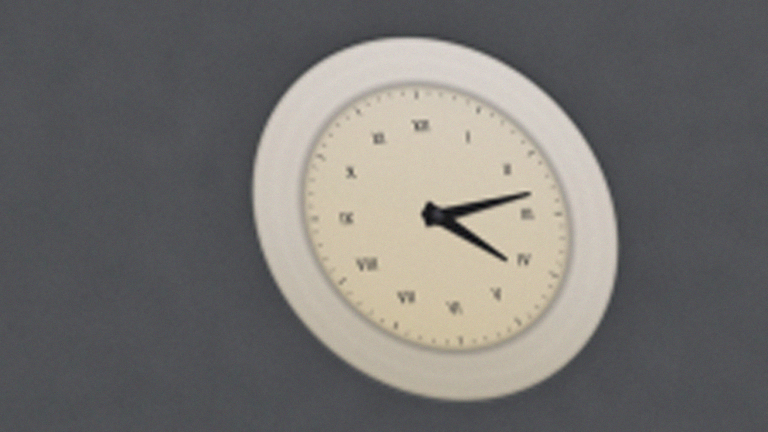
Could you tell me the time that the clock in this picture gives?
4:13
